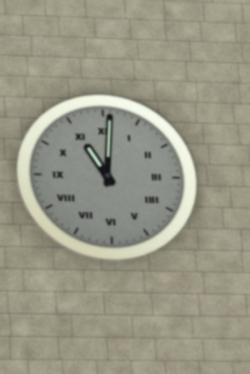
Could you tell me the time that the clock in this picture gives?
11:01
